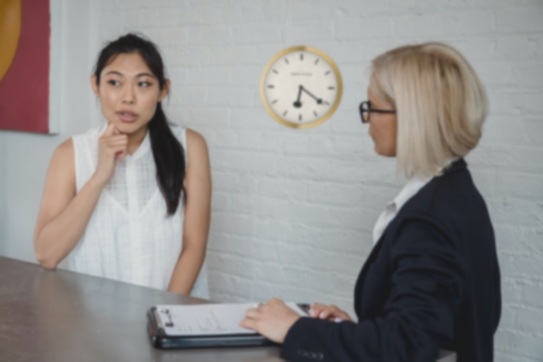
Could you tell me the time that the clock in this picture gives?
6:21
